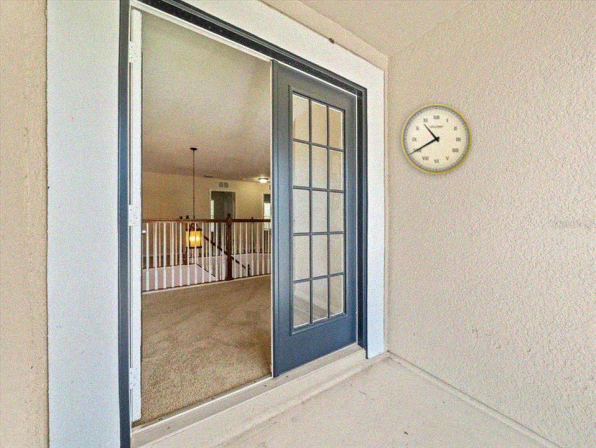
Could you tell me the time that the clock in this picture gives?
10:40
